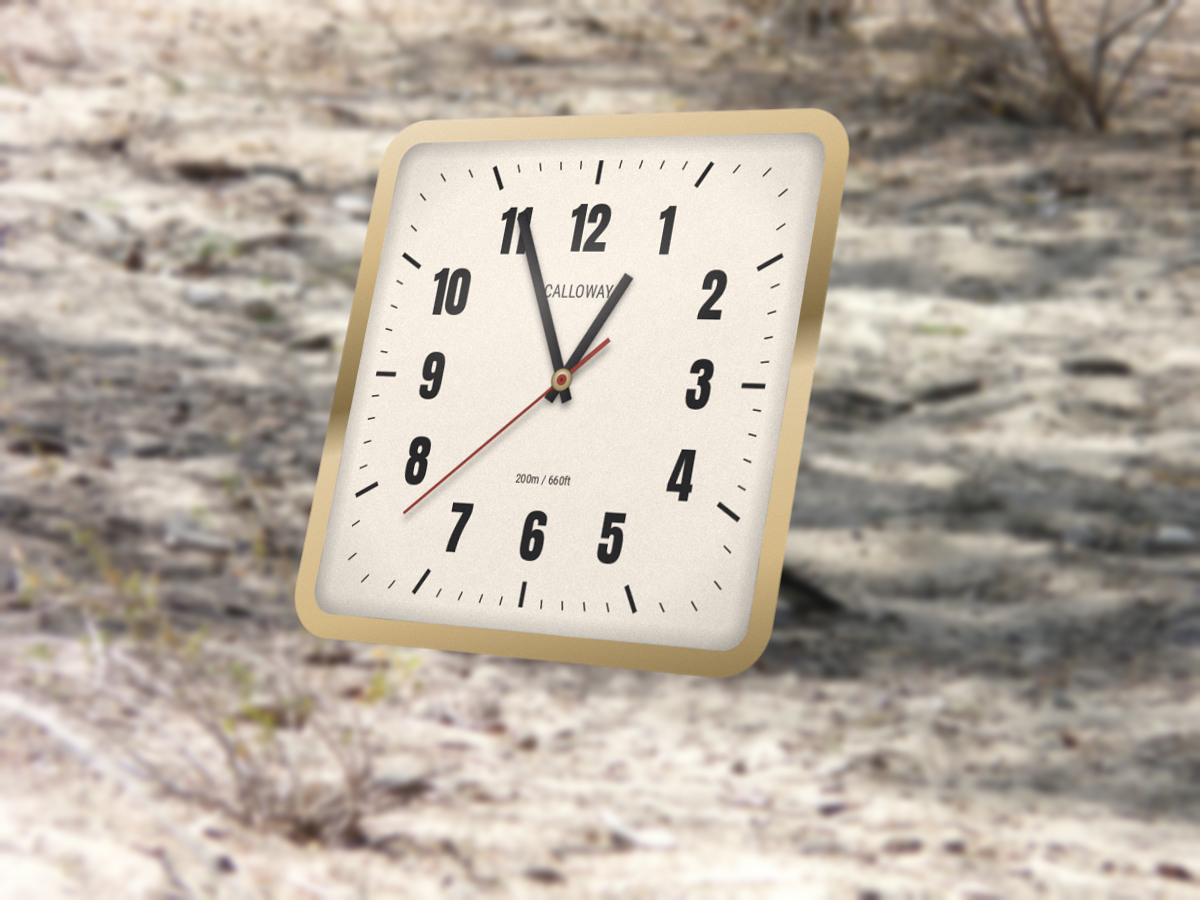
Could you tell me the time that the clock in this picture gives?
12:55:38
